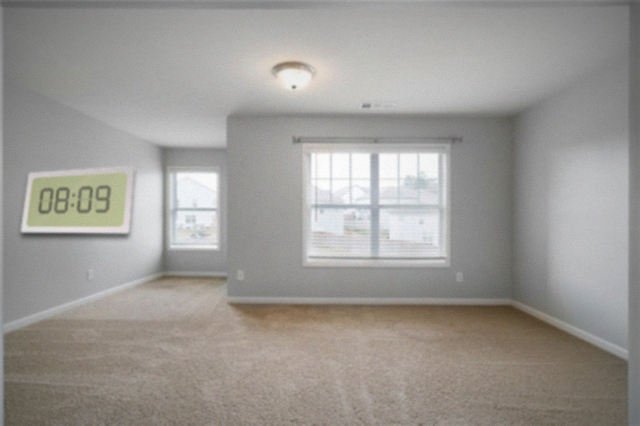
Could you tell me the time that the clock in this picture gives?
8:09
